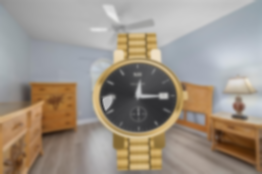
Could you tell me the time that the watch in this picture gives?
12:15
